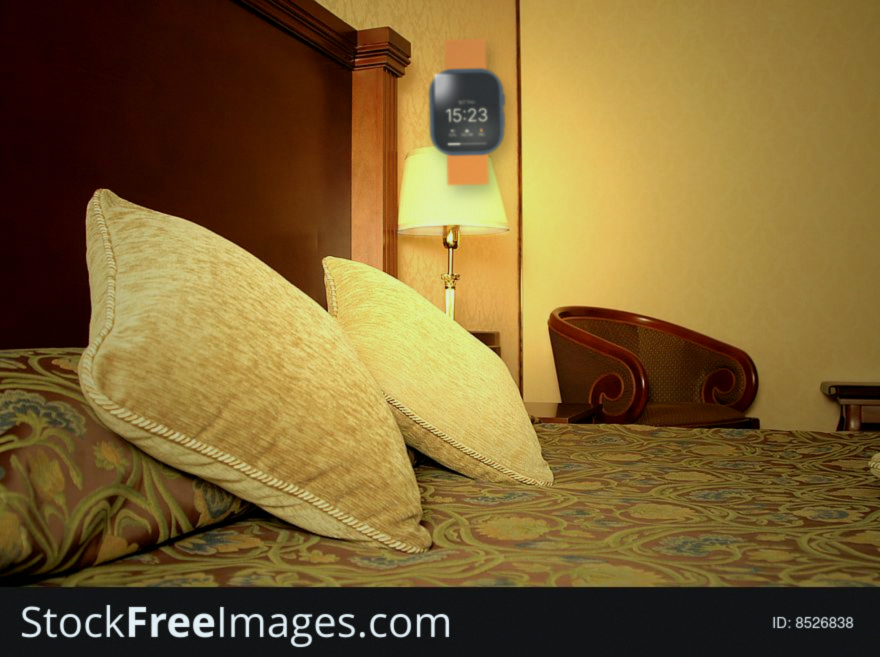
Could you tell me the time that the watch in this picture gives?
15:23
